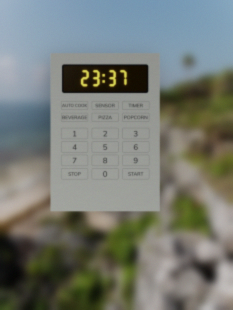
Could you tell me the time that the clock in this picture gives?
23:37
